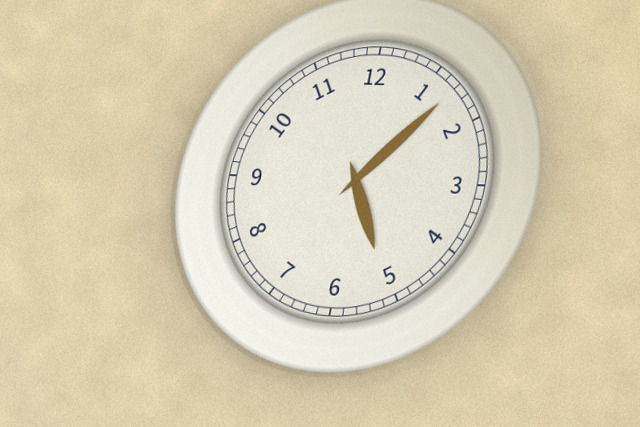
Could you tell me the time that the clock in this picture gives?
5:07
